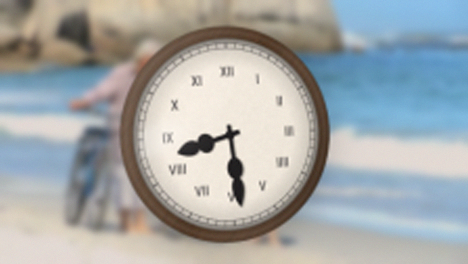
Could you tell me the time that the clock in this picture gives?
8:29
